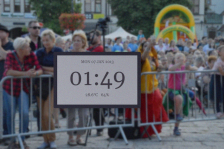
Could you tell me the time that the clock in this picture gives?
1:49
